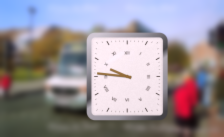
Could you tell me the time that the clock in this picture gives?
9:46
